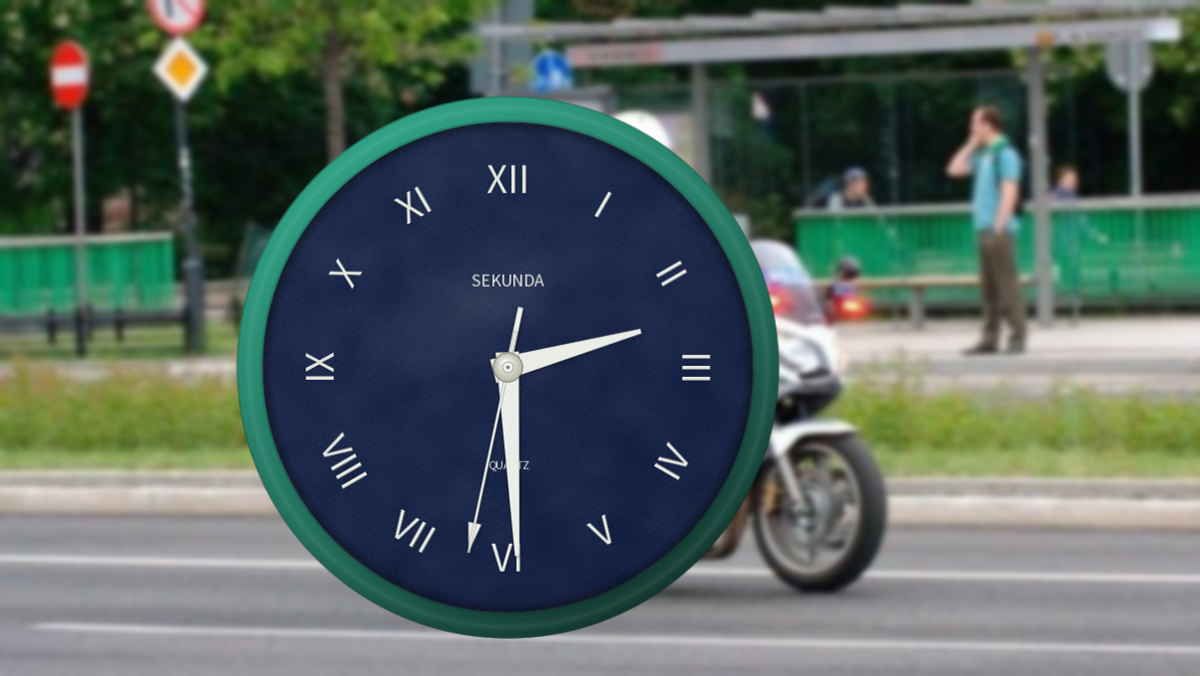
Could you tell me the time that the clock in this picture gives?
2:29:32
